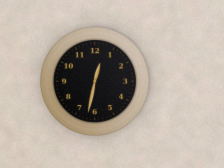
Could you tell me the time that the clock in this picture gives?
12:32
